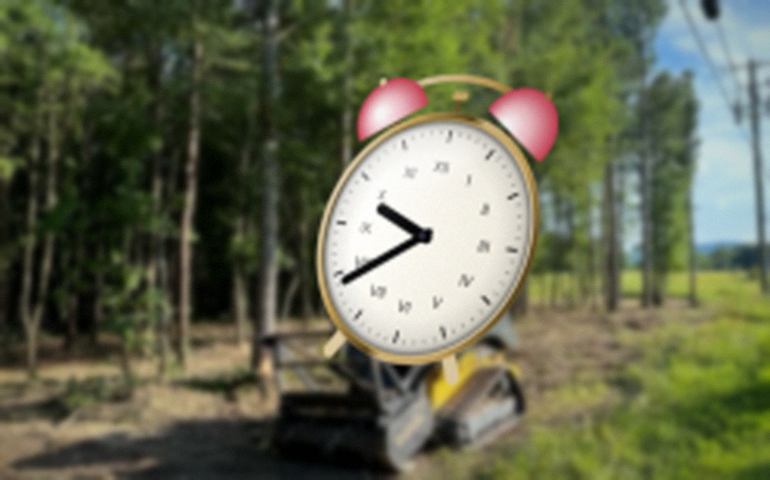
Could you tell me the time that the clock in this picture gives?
9:39
